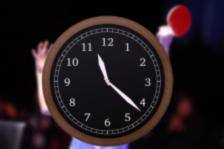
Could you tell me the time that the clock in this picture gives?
11:22
